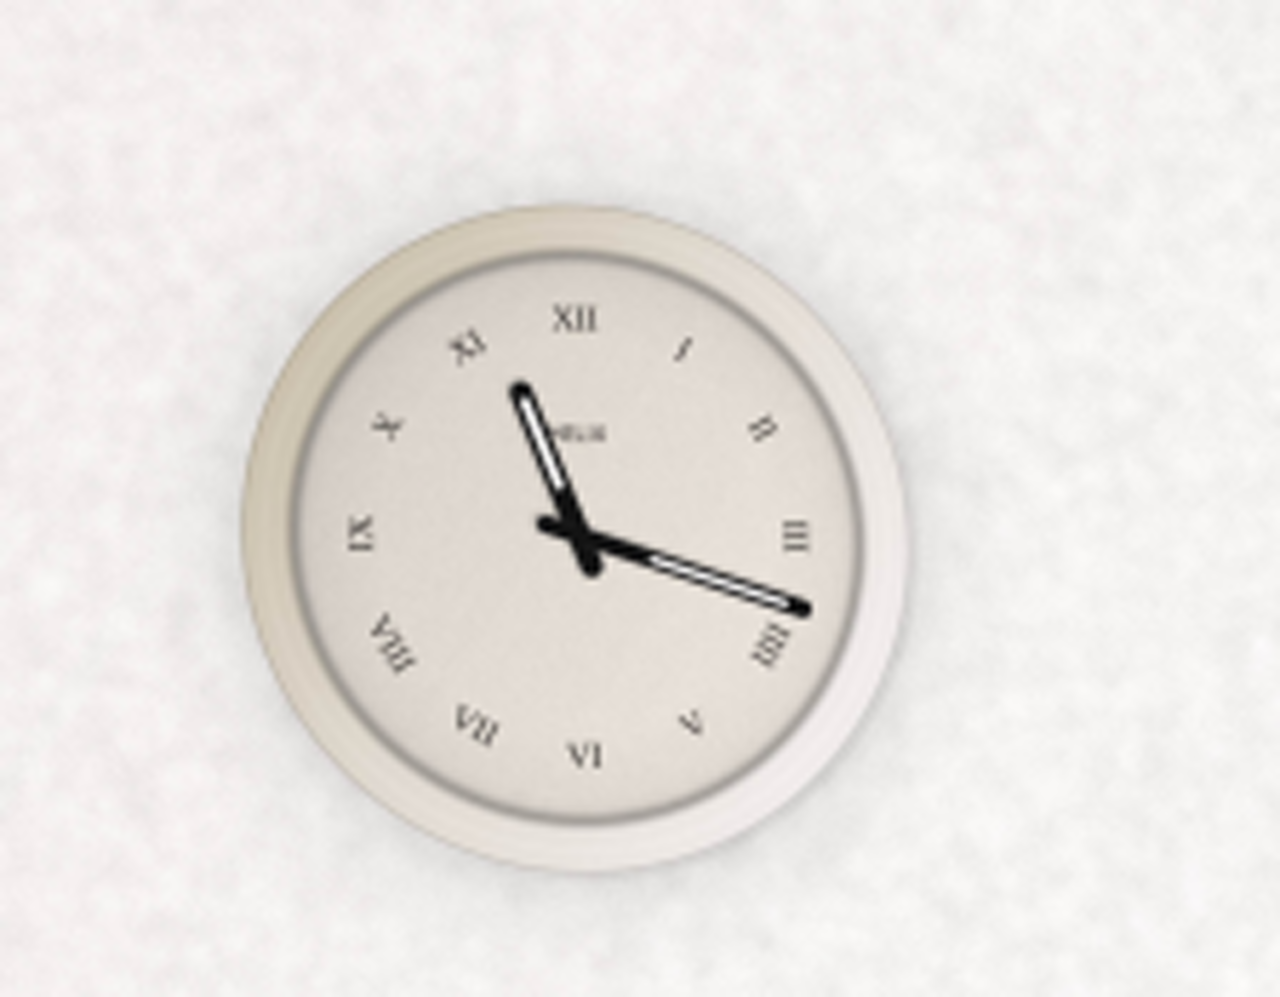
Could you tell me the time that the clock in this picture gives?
11:18
